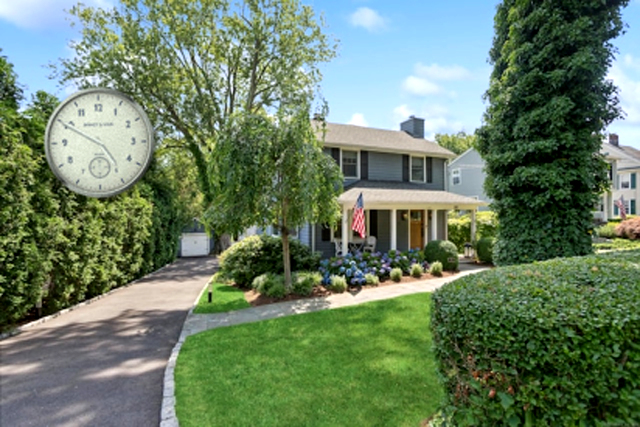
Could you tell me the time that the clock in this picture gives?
4:50
